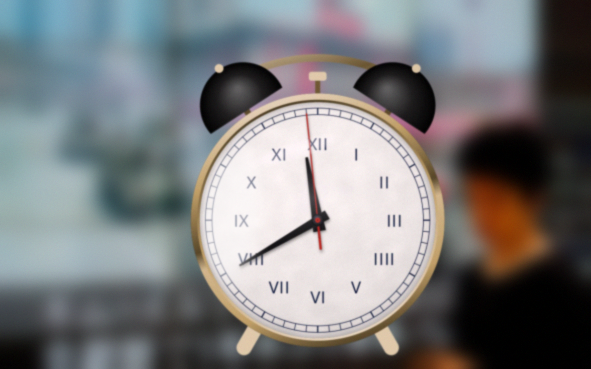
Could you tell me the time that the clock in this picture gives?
11:39:59
